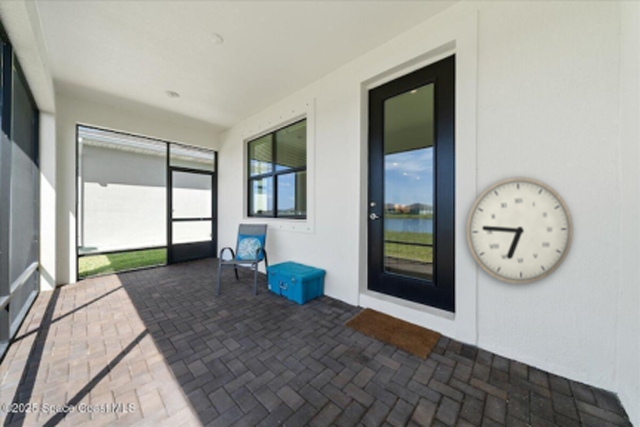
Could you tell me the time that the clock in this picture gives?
6:46
